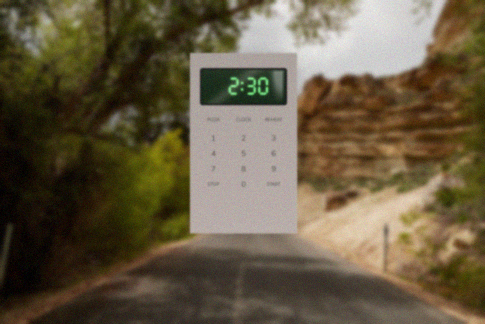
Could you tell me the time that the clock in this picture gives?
2:30
